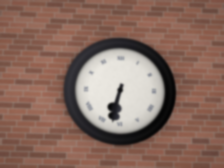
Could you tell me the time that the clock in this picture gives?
6:32
